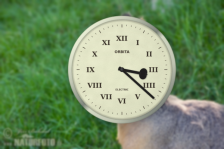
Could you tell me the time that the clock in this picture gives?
3:22
